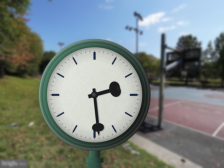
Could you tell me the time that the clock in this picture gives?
2:29
